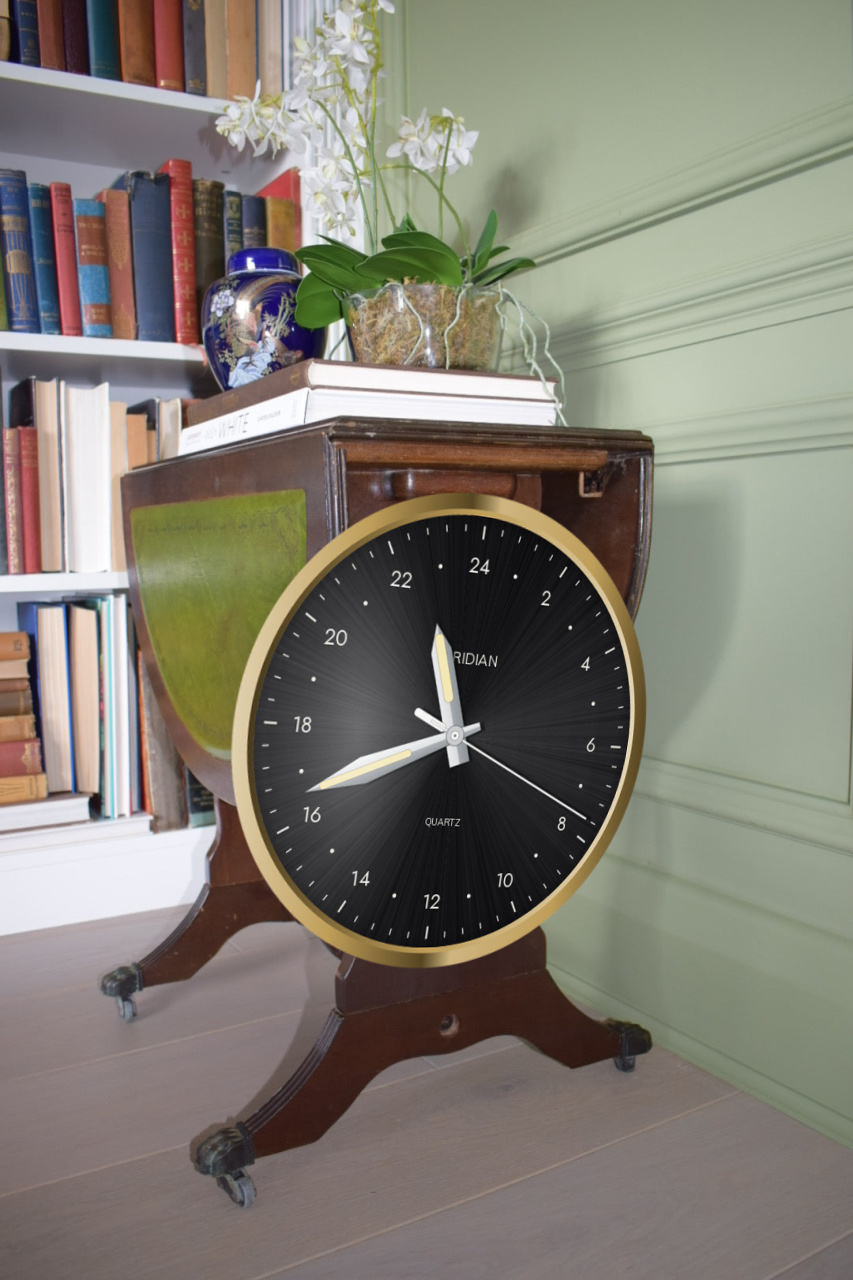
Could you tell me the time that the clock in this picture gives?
22:41:19
